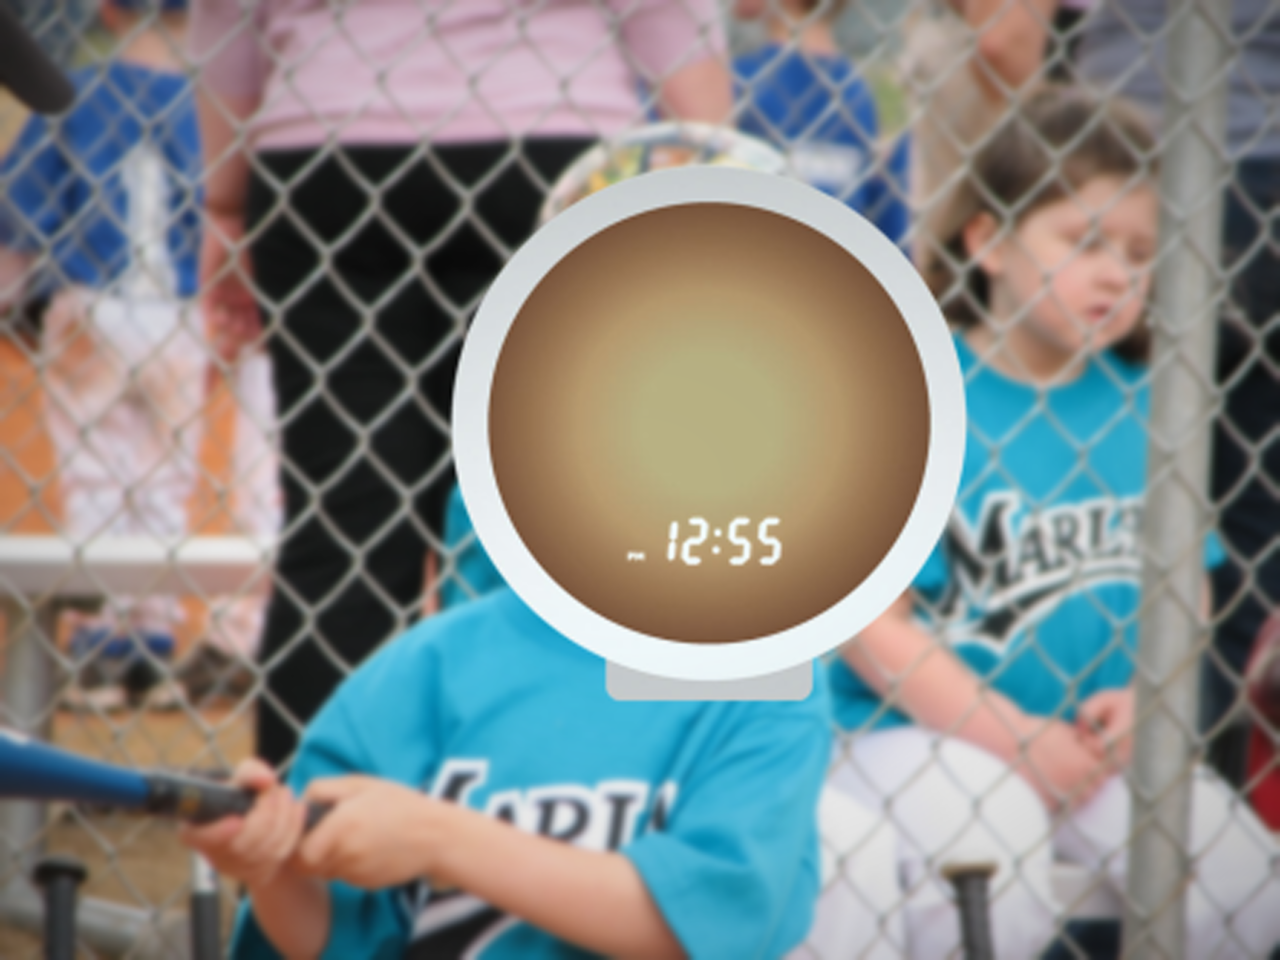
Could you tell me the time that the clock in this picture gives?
12:55
